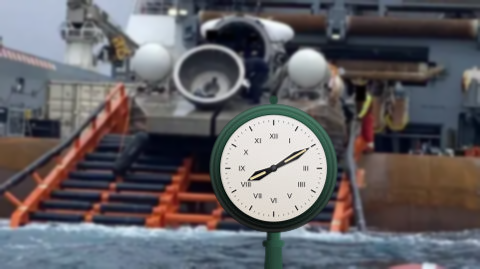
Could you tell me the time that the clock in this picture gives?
8:10
